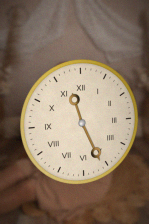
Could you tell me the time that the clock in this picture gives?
11:26
